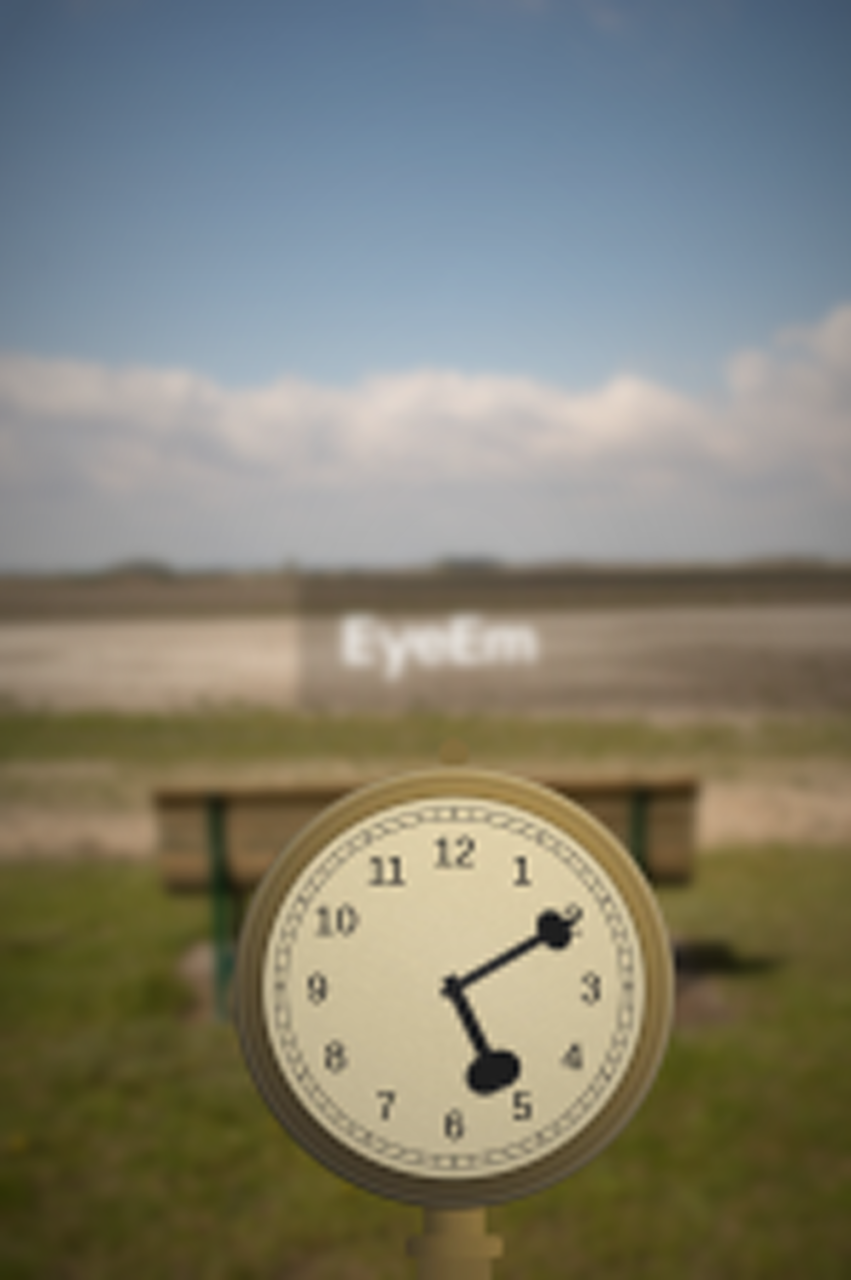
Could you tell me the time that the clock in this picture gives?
5:10
